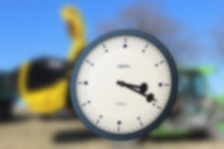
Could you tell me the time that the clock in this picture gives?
3:19
